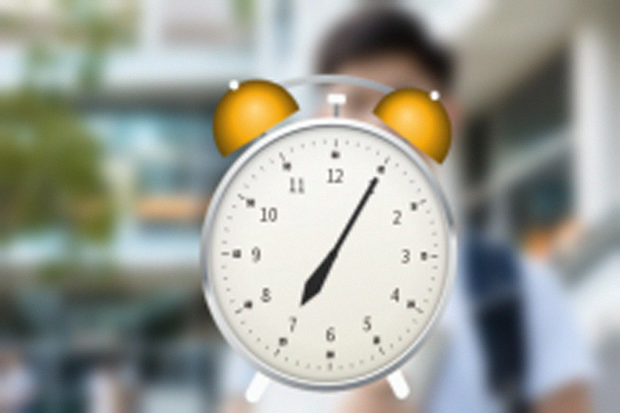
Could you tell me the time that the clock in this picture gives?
7:05
